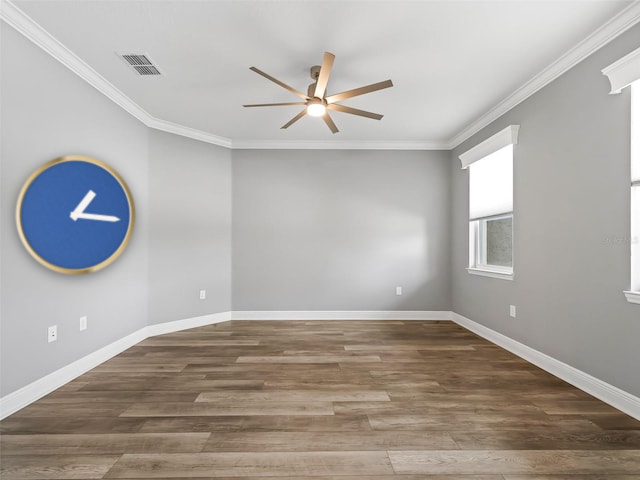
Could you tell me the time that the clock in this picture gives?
1:16
